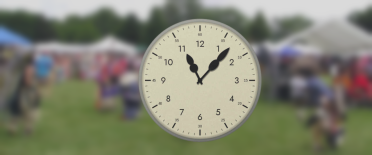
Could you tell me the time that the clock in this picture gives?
11:07
